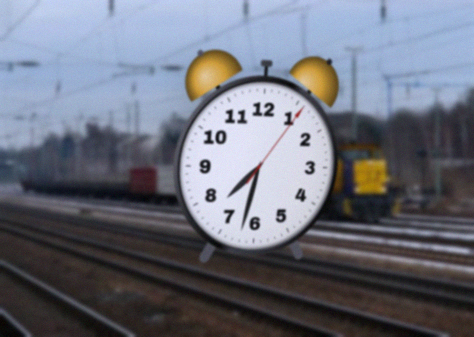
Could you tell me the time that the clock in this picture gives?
7:32:06
